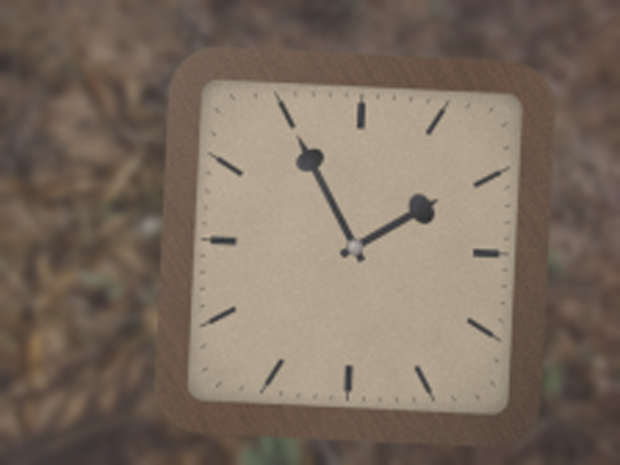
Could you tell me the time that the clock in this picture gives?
1:55
